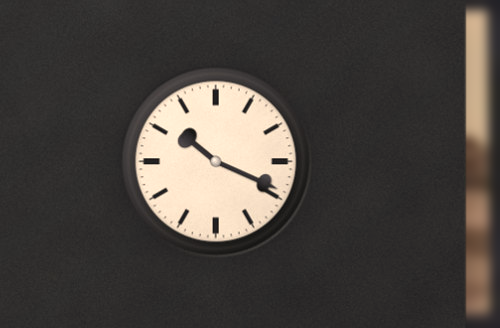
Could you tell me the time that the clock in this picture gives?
10:19
